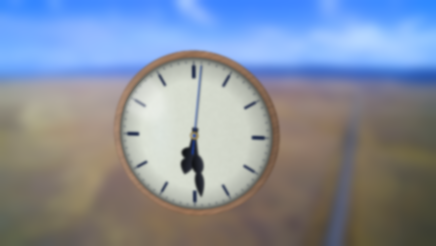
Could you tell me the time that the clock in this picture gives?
6:29:01
